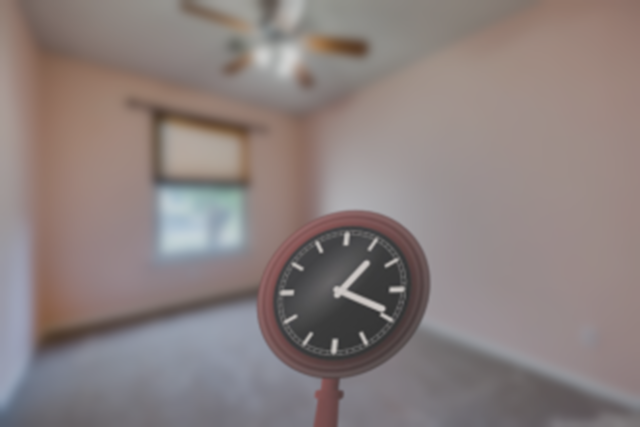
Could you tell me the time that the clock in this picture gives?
1:19
